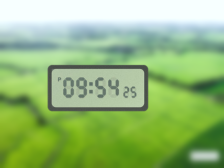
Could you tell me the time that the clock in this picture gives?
9:54:25
